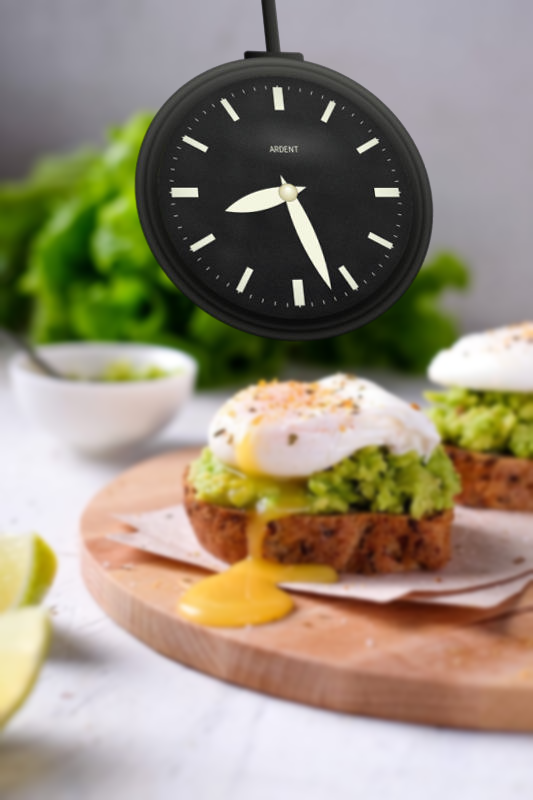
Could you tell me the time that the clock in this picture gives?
8:27
